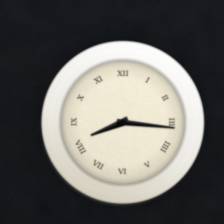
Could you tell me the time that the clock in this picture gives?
8:16
